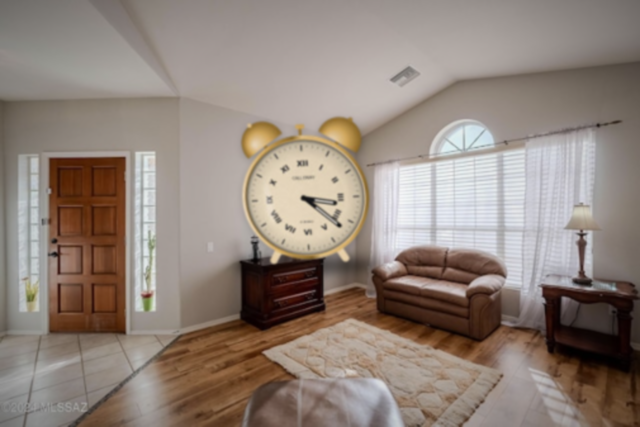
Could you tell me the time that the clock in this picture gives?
3:22
